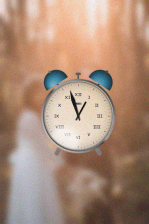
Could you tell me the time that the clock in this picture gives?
12:57
